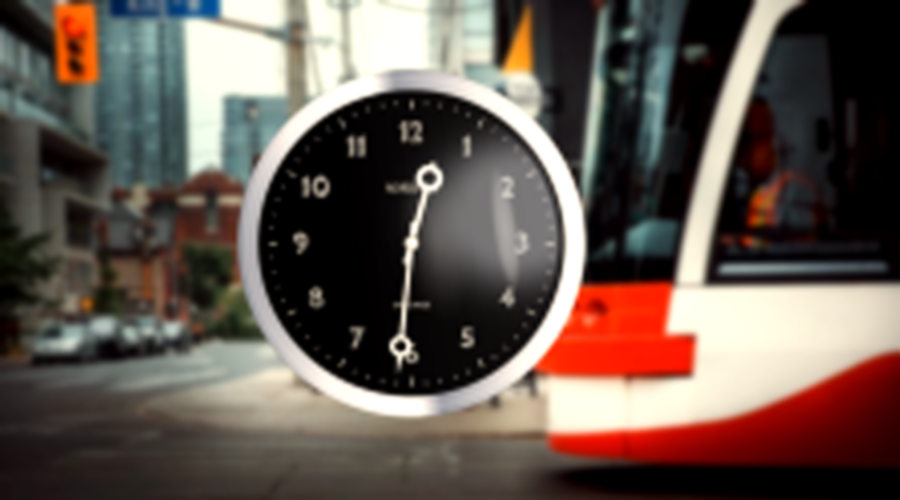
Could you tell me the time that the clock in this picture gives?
12:31
